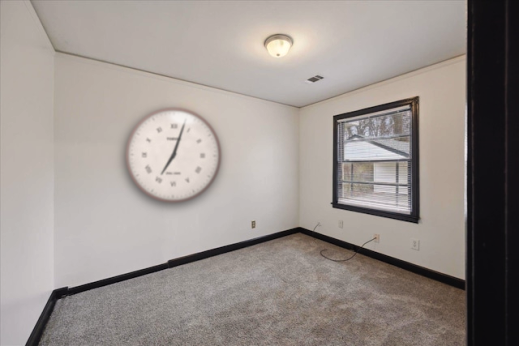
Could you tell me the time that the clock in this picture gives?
7:03
